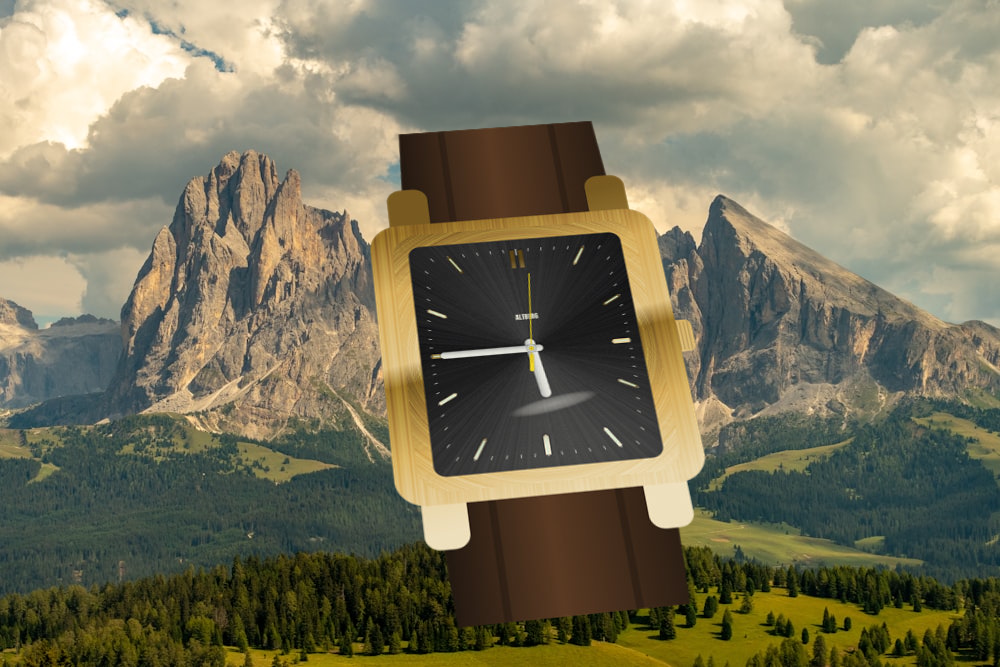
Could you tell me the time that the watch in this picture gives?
5:45:01
